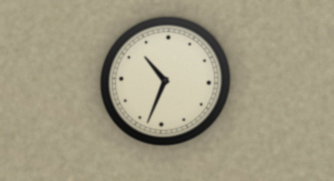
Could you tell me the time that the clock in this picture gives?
10:33
